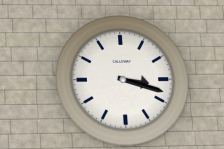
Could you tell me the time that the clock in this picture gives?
3:18
